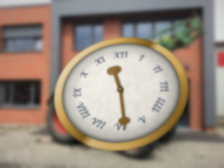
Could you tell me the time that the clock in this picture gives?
11:29
